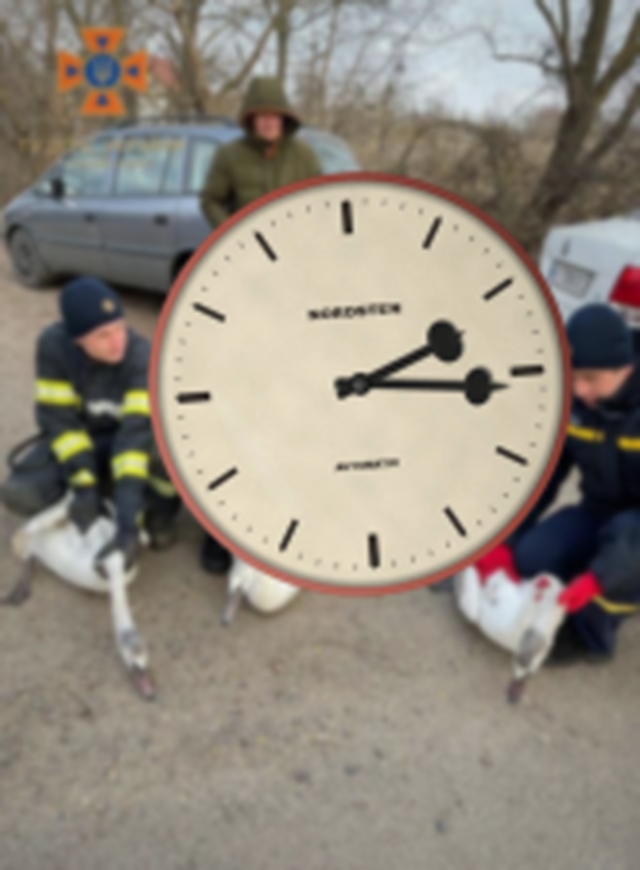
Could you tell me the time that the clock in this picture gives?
2:16
